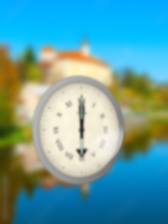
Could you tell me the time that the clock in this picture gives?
6:00
